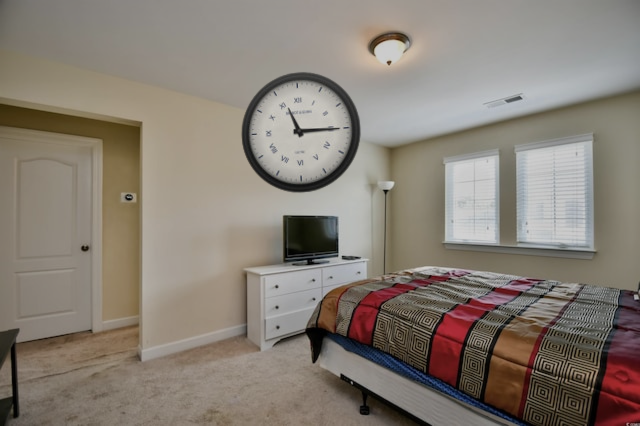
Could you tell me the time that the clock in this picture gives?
11:15
